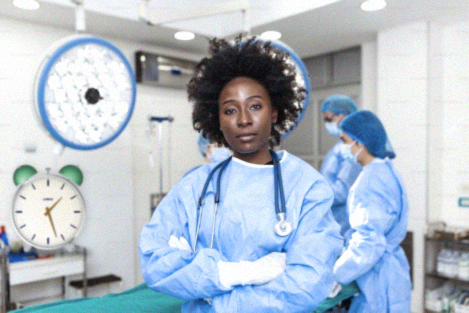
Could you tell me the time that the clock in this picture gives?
1:27
